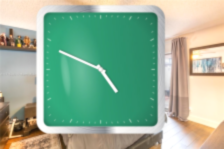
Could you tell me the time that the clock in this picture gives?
4:49
